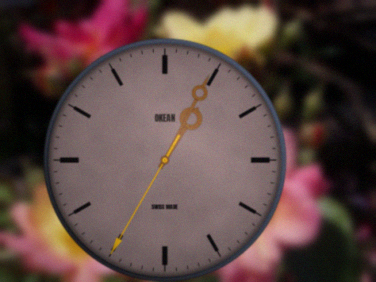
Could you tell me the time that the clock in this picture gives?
1:04:35
